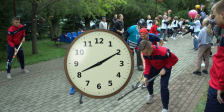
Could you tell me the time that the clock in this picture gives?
8:10
